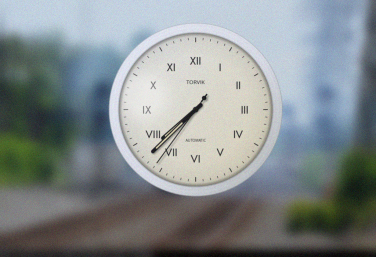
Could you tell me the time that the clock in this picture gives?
7:37:36
